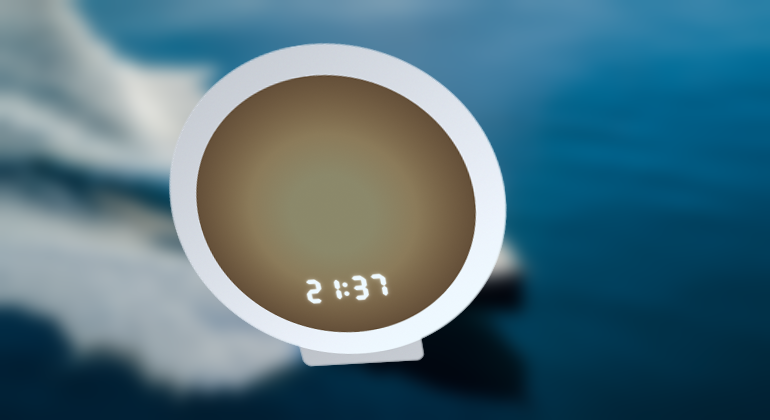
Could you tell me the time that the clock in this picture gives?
21:37
